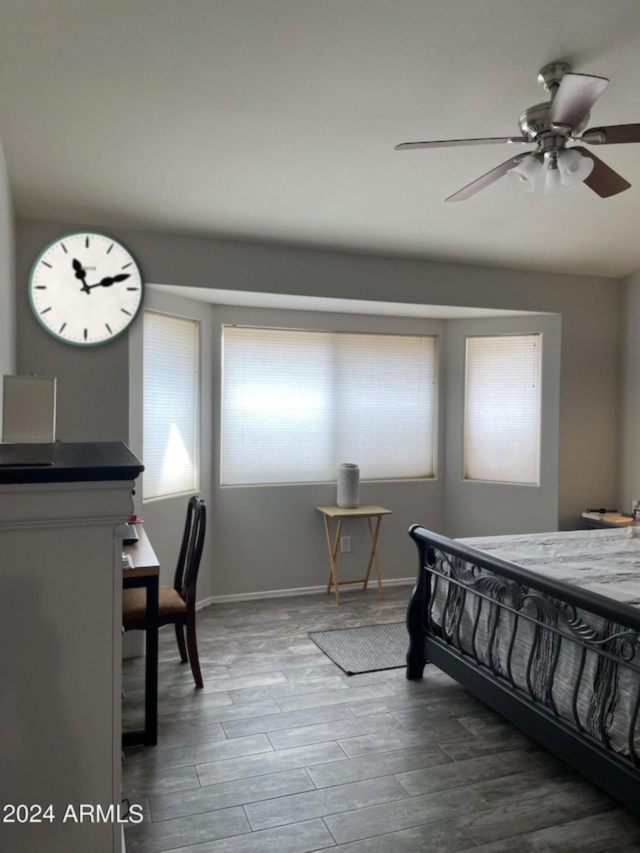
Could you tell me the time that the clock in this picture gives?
11:12
